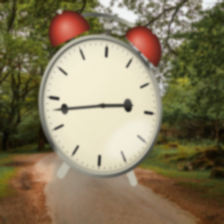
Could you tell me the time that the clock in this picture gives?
2:43
